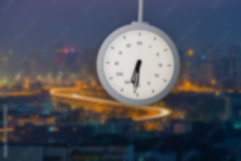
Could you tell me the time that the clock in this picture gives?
6:31
